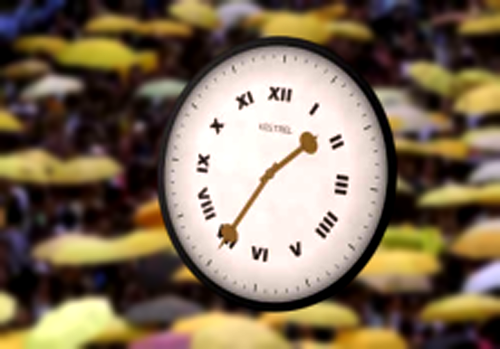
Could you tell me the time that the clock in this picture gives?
1:35
